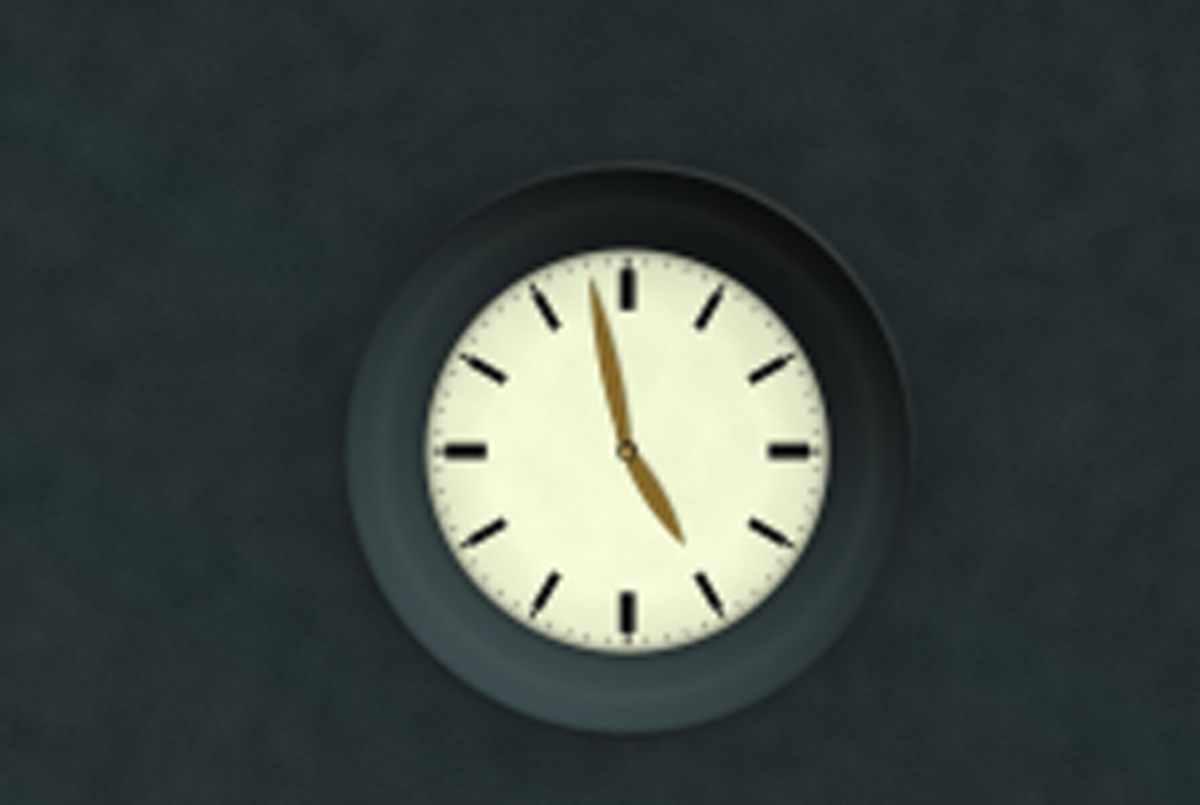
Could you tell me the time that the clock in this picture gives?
4:58
